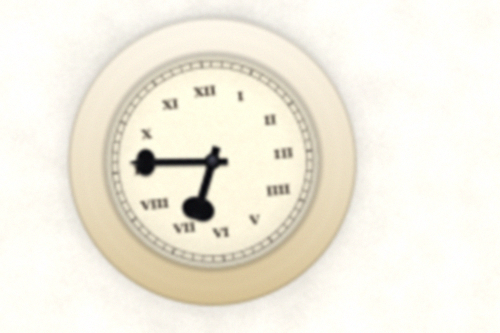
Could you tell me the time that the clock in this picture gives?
6:46
